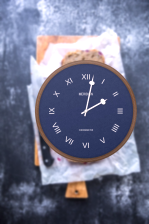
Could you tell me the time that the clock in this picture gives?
2:02
